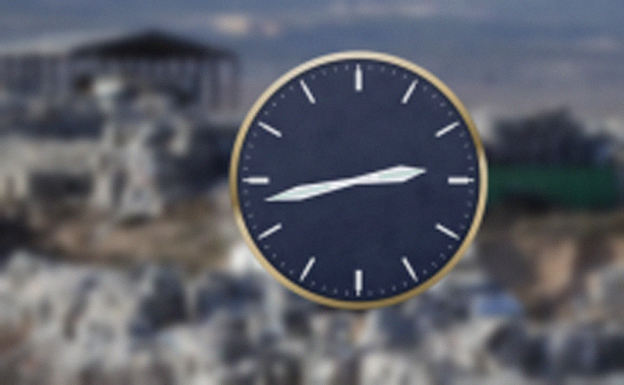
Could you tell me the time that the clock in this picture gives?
2:43
